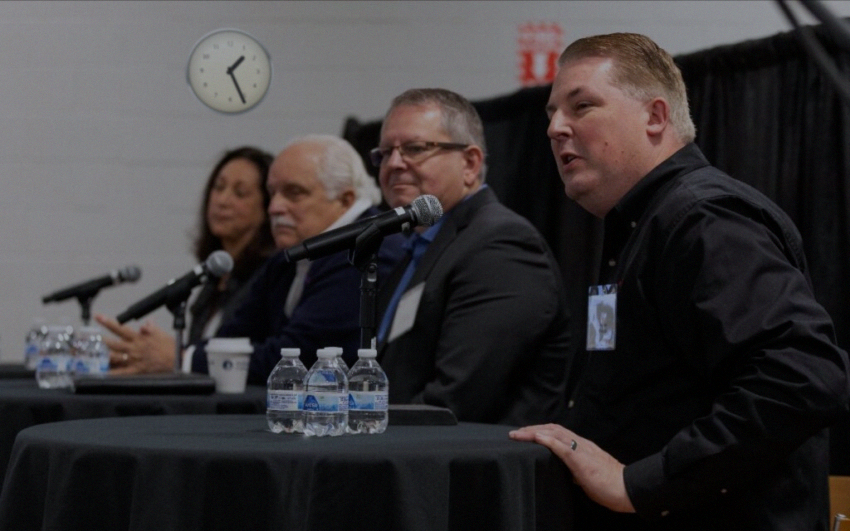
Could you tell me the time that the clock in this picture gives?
1:26
